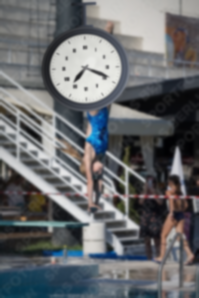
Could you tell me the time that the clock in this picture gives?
7:19
